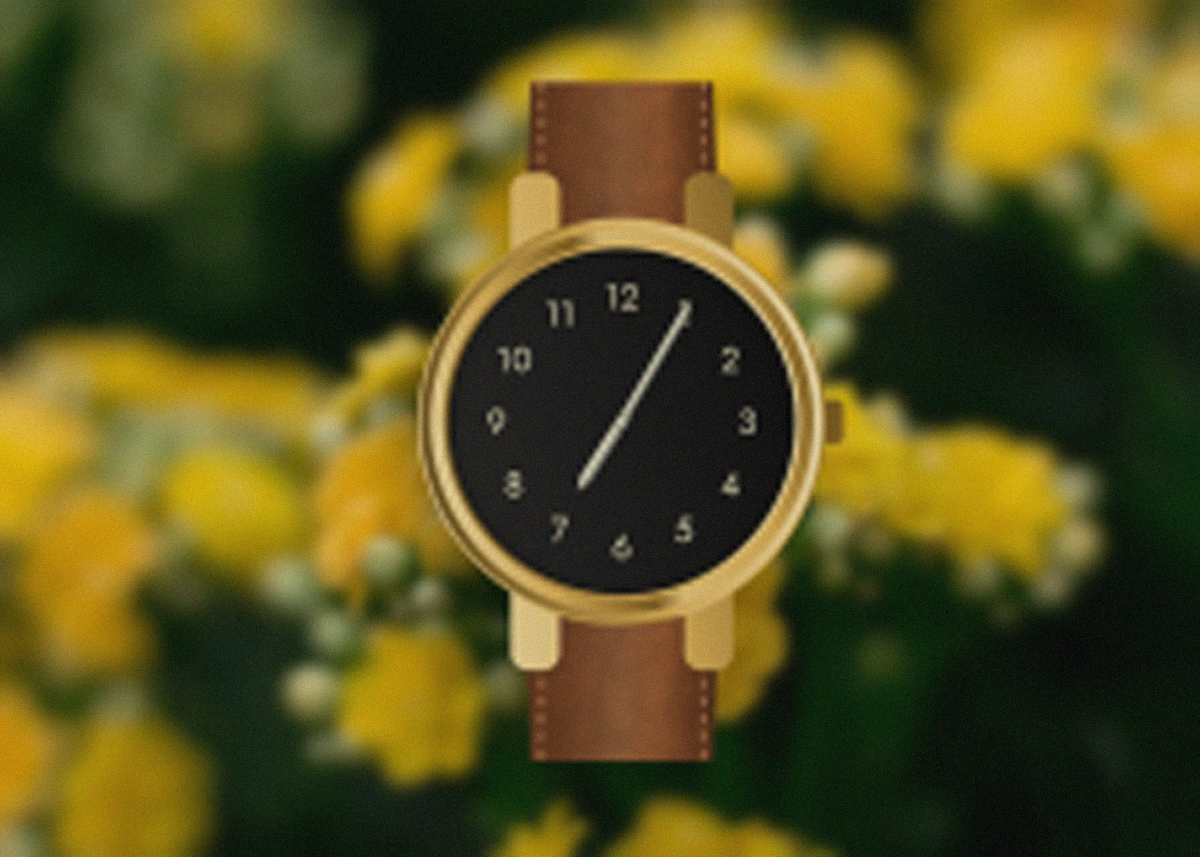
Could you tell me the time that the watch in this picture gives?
7:05
